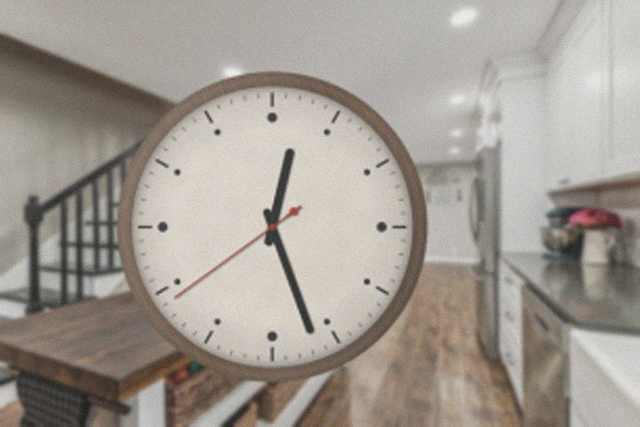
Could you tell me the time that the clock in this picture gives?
12:26:39
